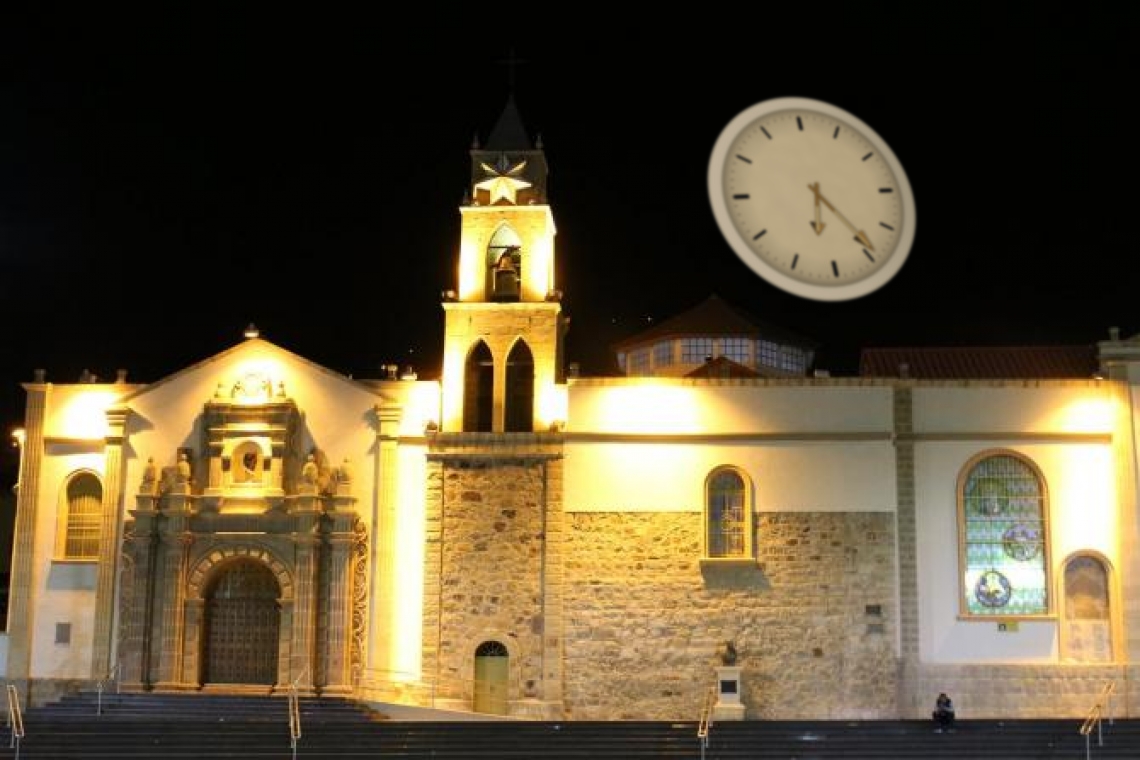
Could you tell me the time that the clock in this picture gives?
6:24
